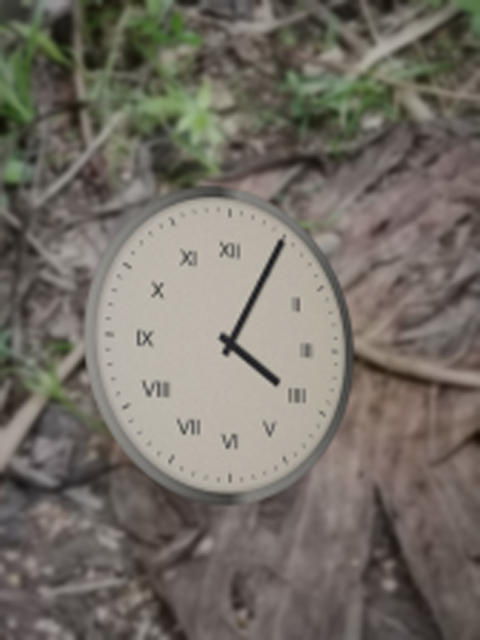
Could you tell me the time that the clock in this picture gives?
4:05
